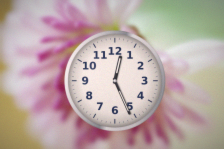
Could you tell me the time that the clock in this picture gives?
12:26
